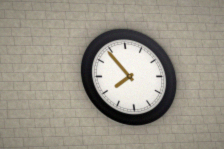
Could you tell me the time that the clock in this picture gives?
7:54
